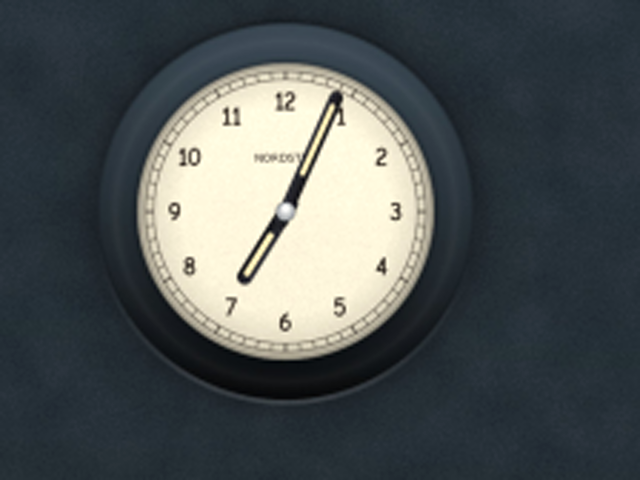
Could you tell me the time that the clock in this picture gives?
7:04
